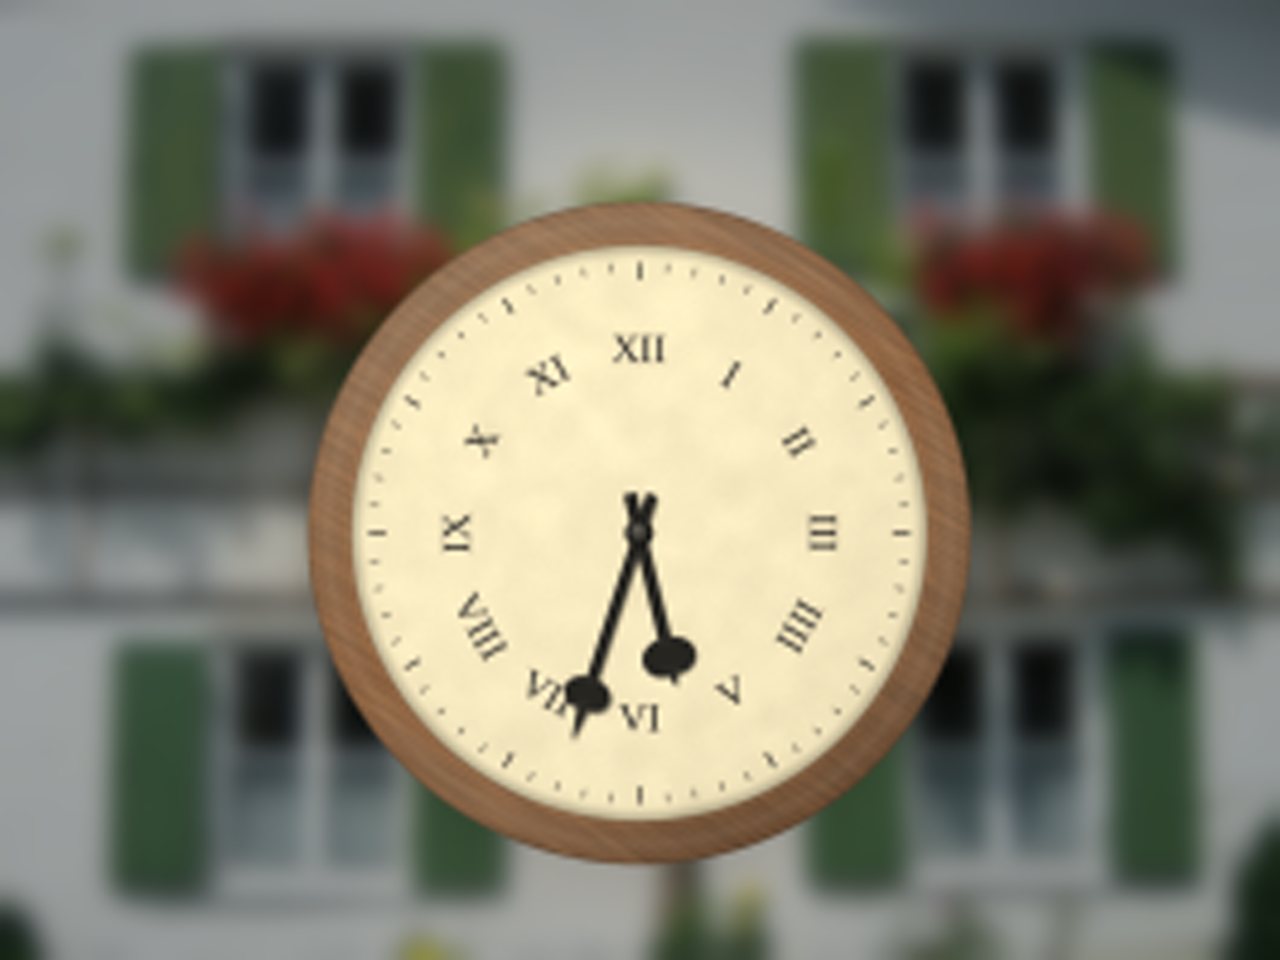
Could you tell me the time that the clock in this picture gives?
5:33
